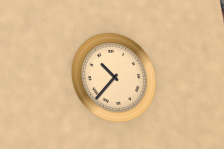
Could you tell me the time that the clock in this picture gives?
10:38
